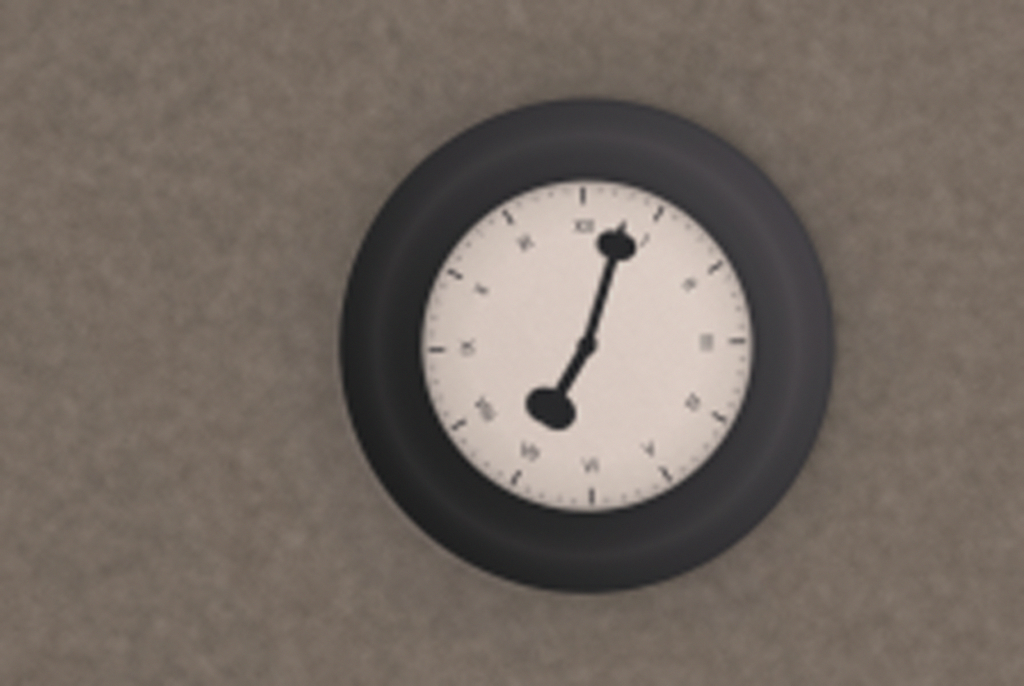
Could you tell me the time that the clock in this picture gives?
7:03
